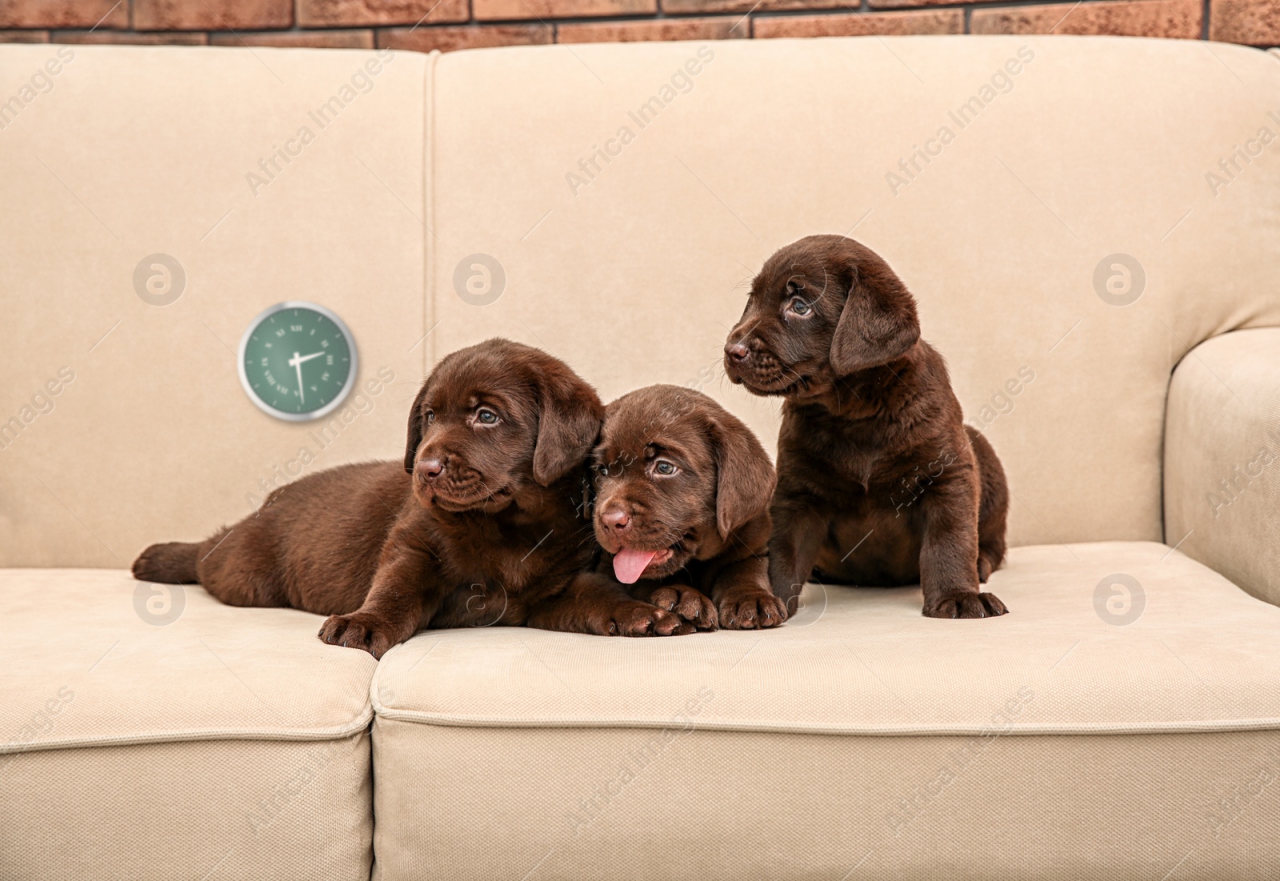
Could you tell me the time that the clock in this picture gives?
2:29
